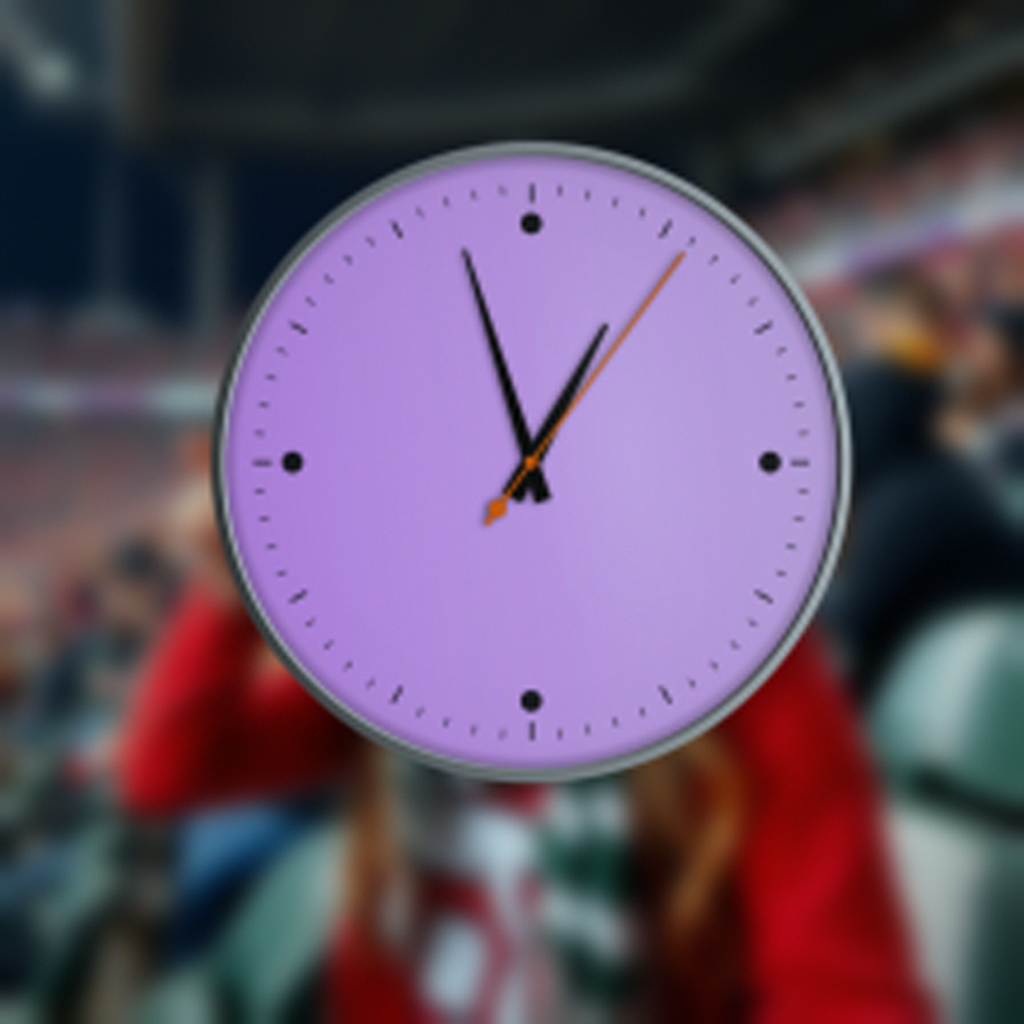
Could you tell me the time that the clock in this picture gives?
12:57:06
